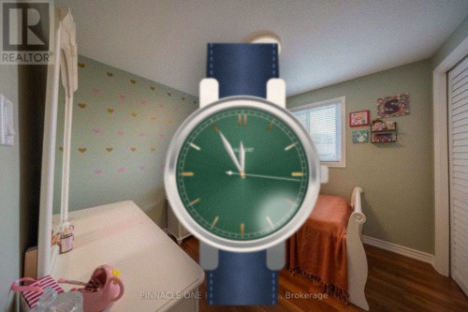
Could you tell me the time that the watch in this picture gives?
11:55:16
